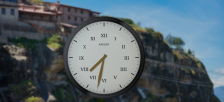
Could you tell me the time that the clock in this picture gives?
7:32
